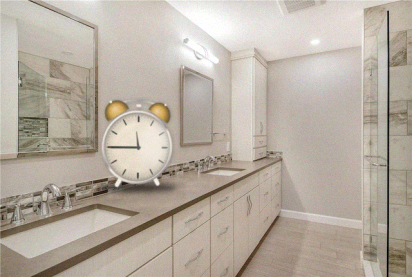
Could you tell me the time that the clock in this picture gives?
11:45
